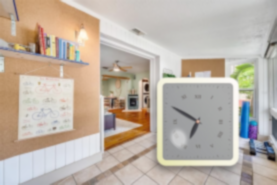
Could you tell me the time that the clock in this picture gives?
6:50
